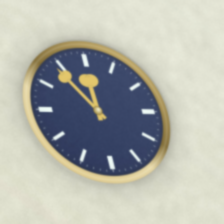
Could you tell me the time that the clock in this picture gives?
11:54
